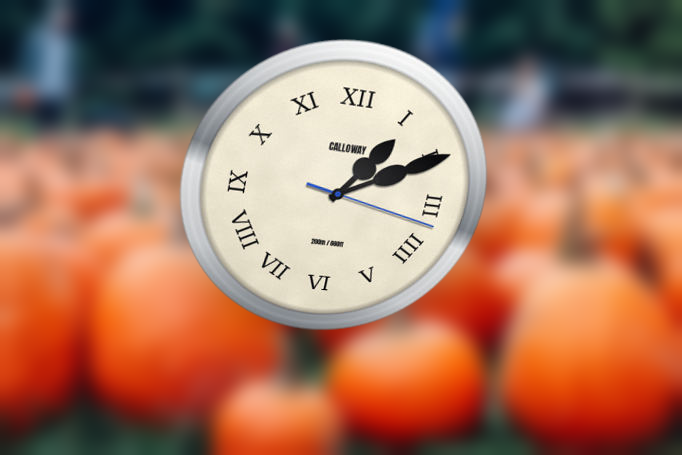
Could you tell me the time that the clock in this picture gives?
1:10:17
